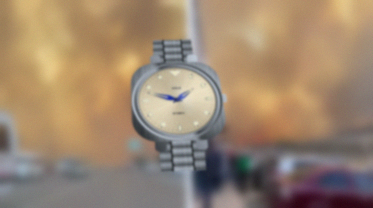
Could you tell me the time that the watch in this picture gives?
1:48
